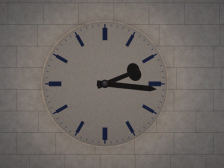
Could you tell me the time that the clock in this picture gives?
2:16
